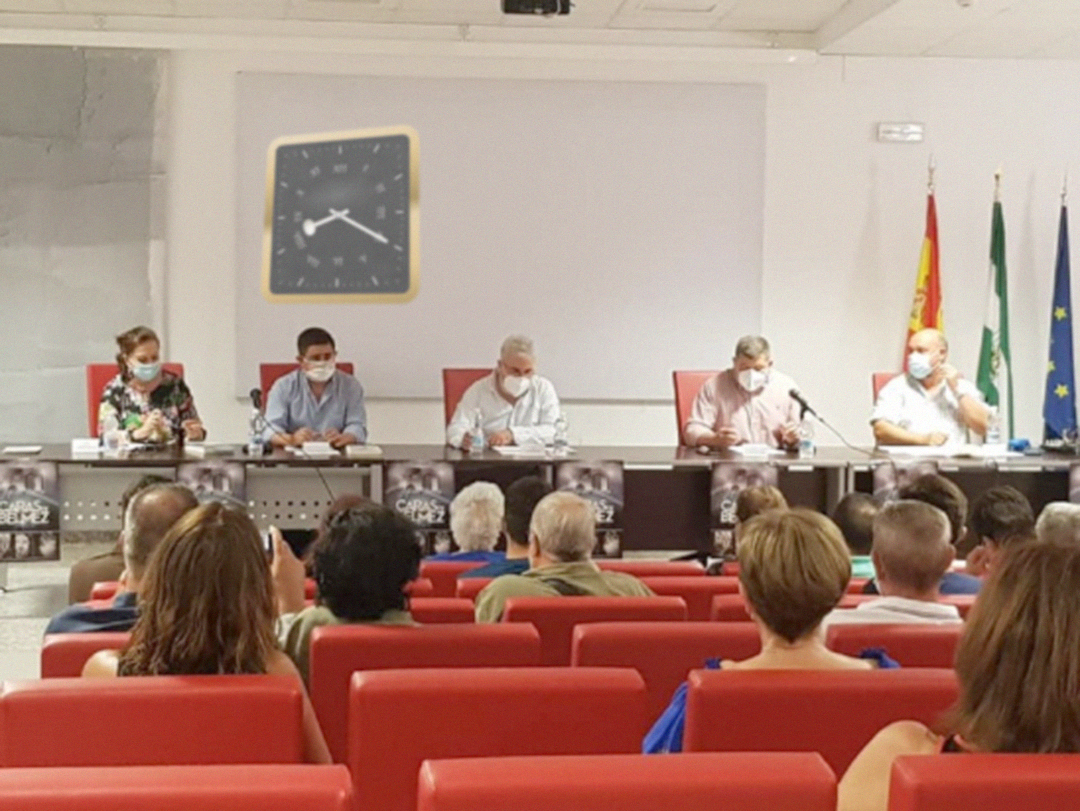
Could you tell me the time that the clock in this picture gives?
8:20
